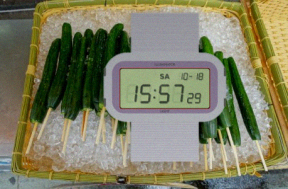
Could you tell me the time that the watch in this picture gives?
15:57:29
